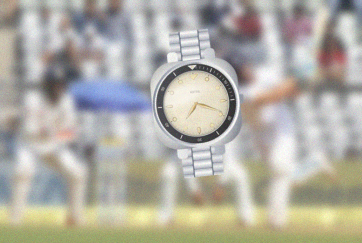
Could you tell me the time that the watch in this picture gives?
7:19
